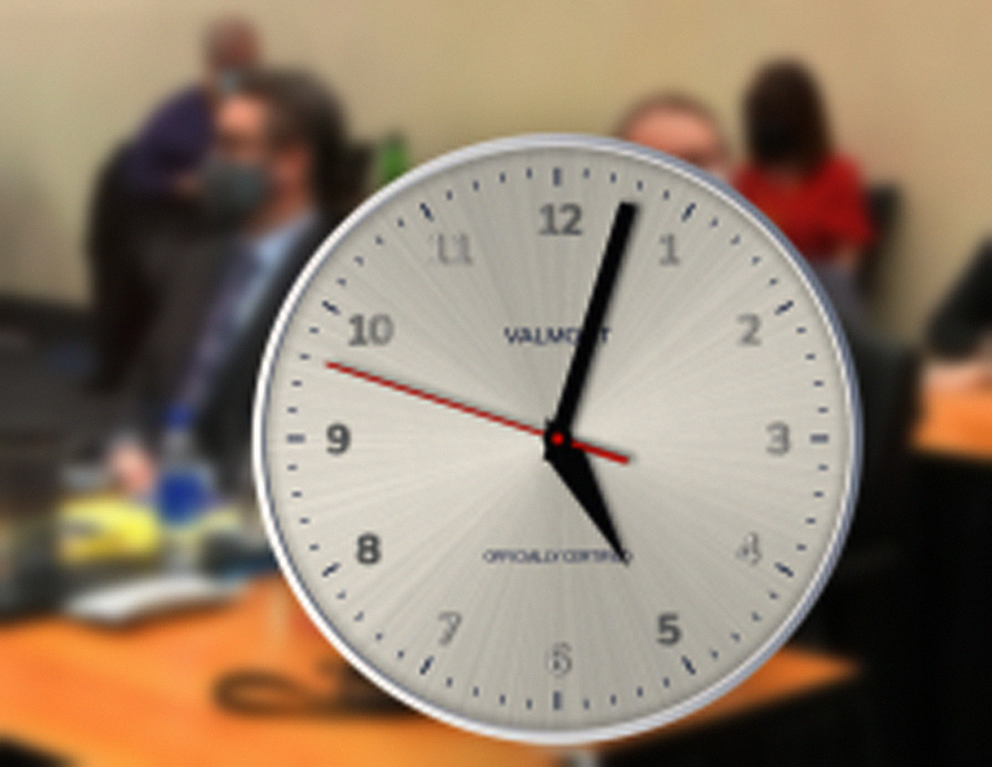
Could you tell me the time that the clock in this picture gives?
5:02:48
